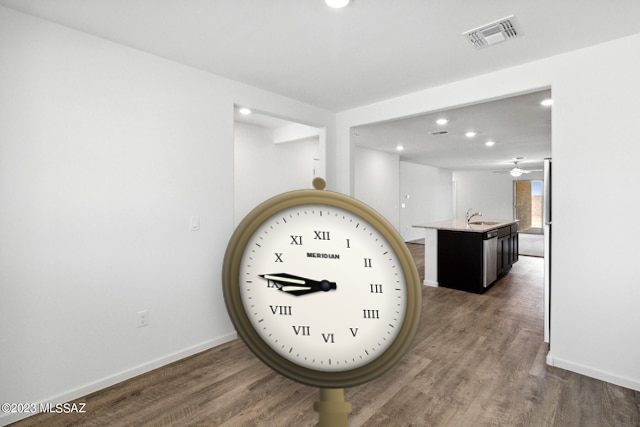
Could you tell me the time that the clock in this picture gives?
8:46
